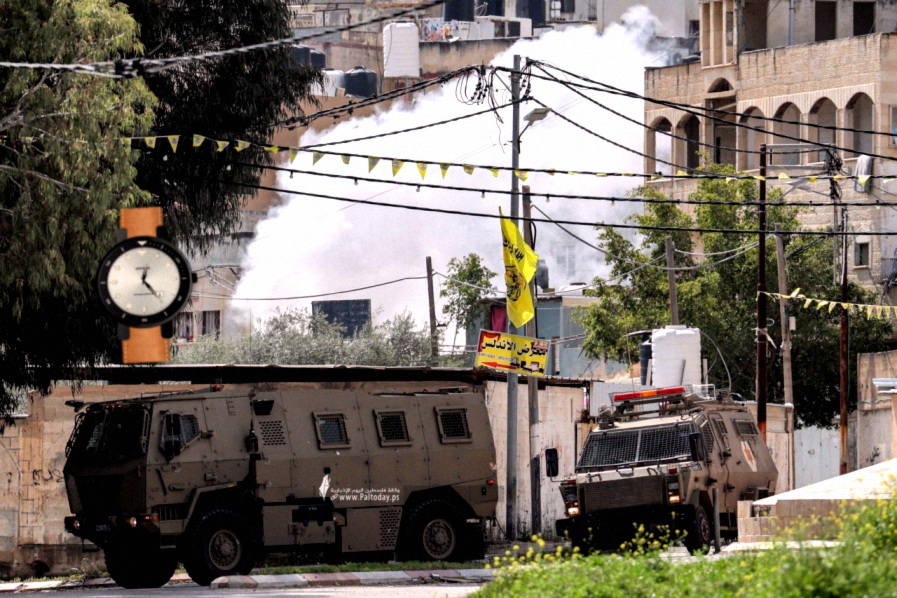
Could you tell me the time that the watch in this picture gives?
12:24
